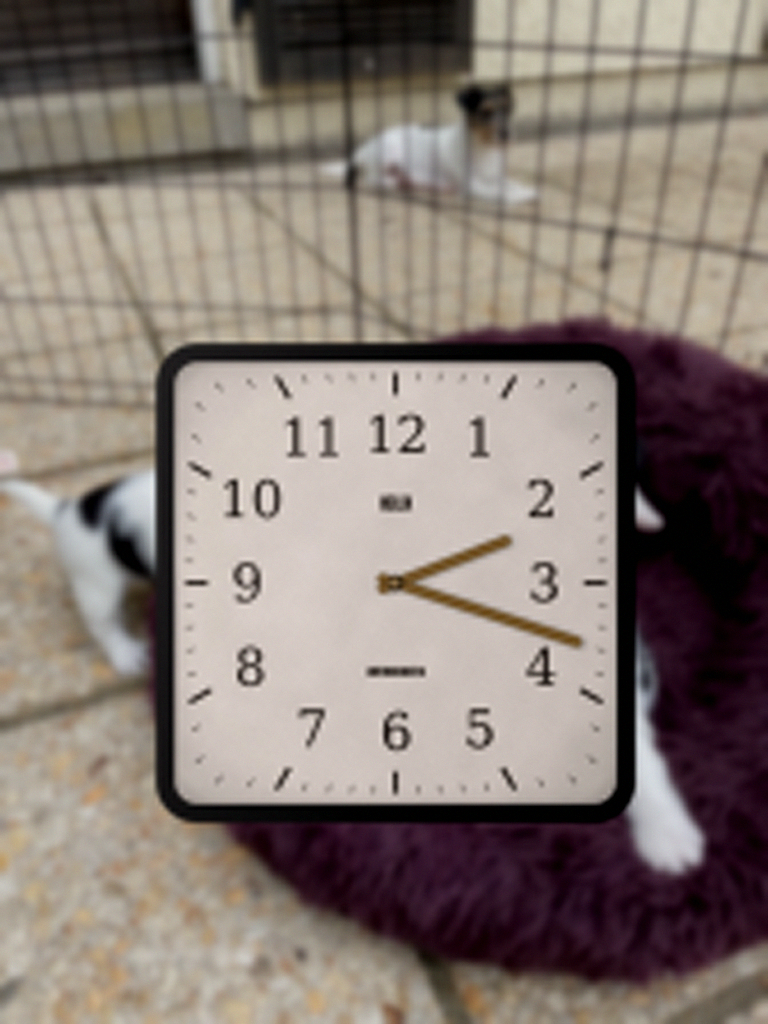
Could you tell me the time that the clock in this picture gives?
2:18
